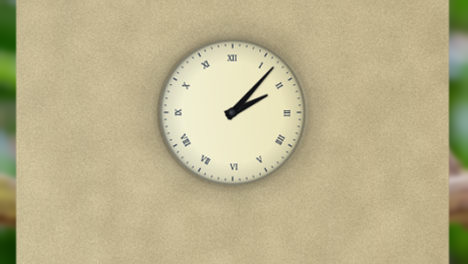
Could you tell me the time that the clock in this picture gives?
2:07
